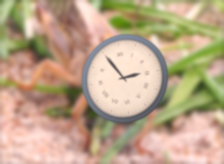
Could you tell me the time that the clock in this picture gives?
2:55
